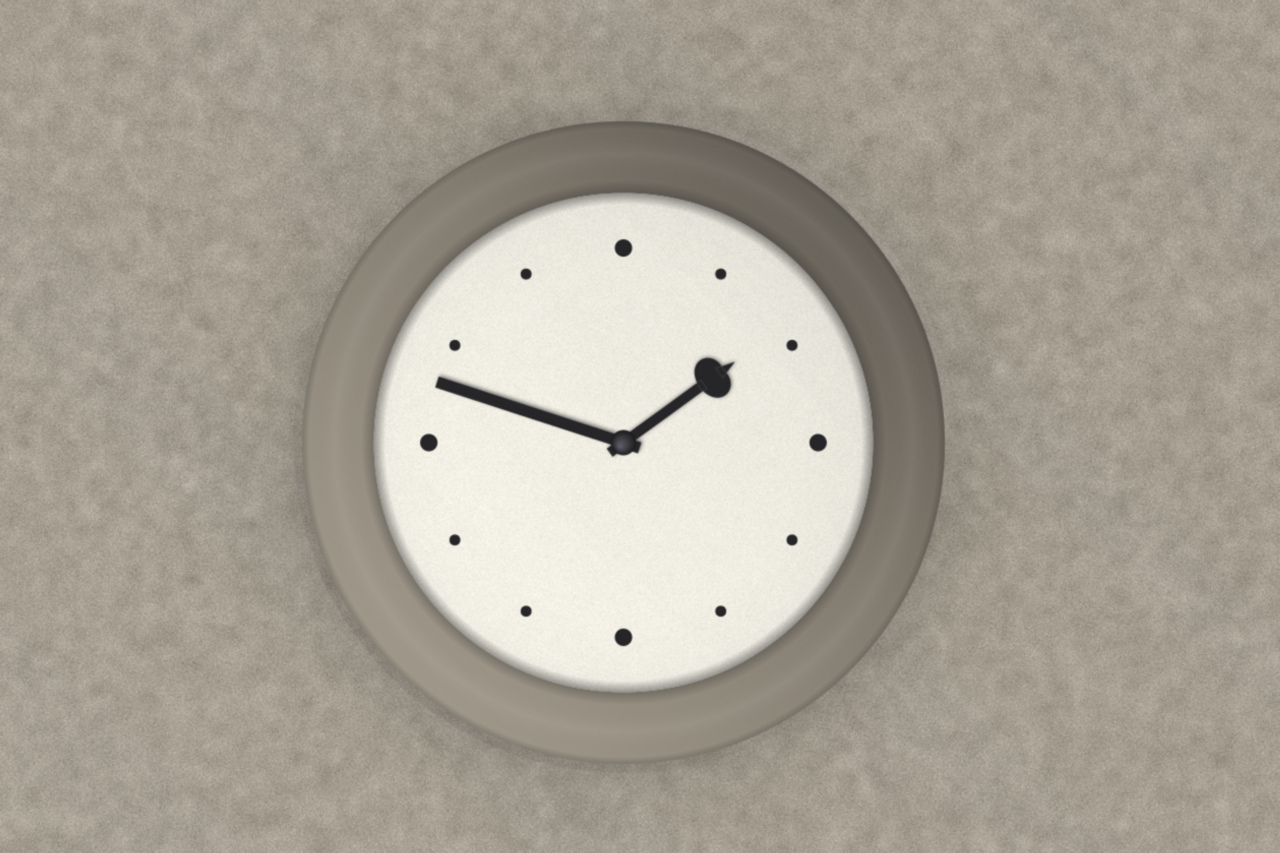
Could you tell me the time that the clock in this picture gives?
1:48
